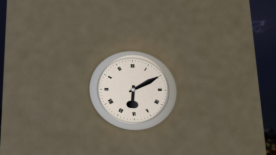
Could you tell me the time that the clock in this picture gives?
6:10
